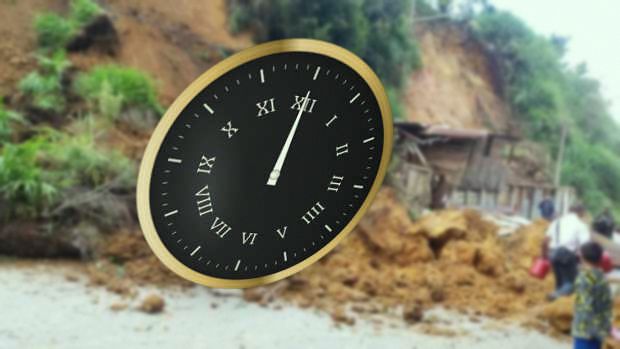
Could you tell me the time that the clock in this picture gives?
12:00
